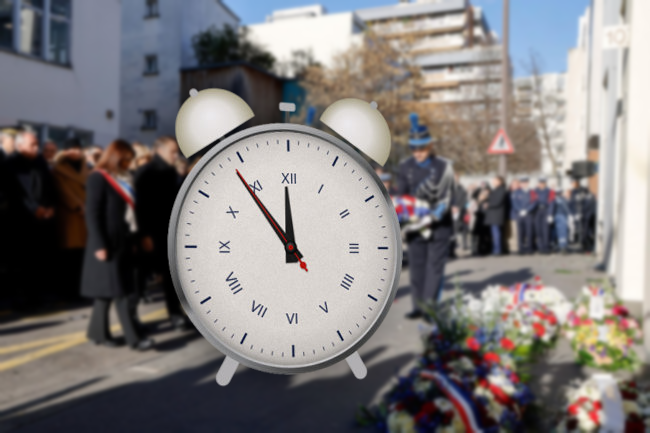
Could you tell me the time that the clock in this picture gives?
11:53:54
